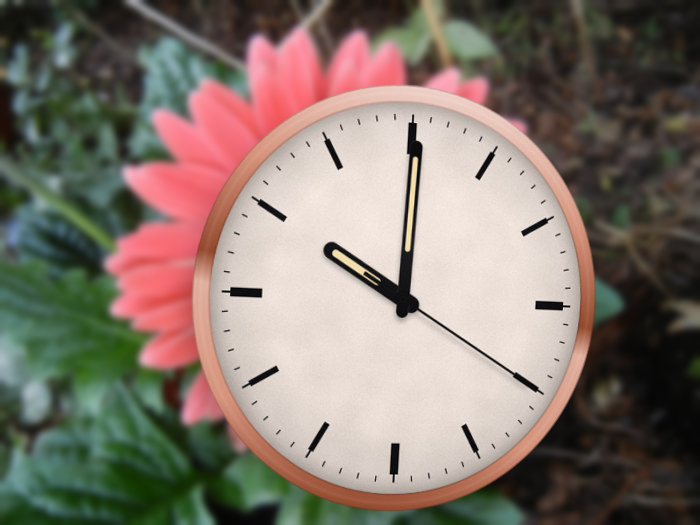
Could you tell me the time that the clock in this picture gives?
10:00:20
